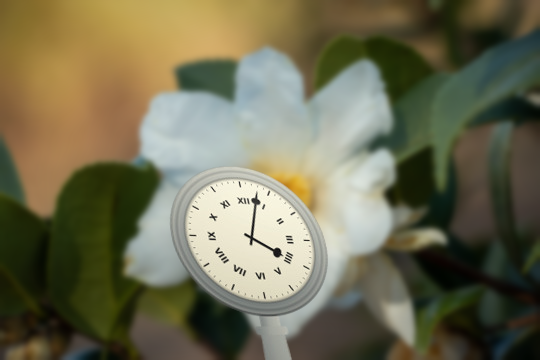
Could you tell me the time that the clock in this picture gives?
4:03
